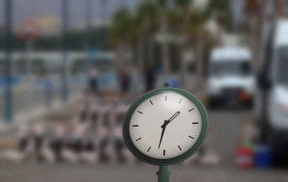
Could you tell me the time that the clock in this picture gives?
1:32
